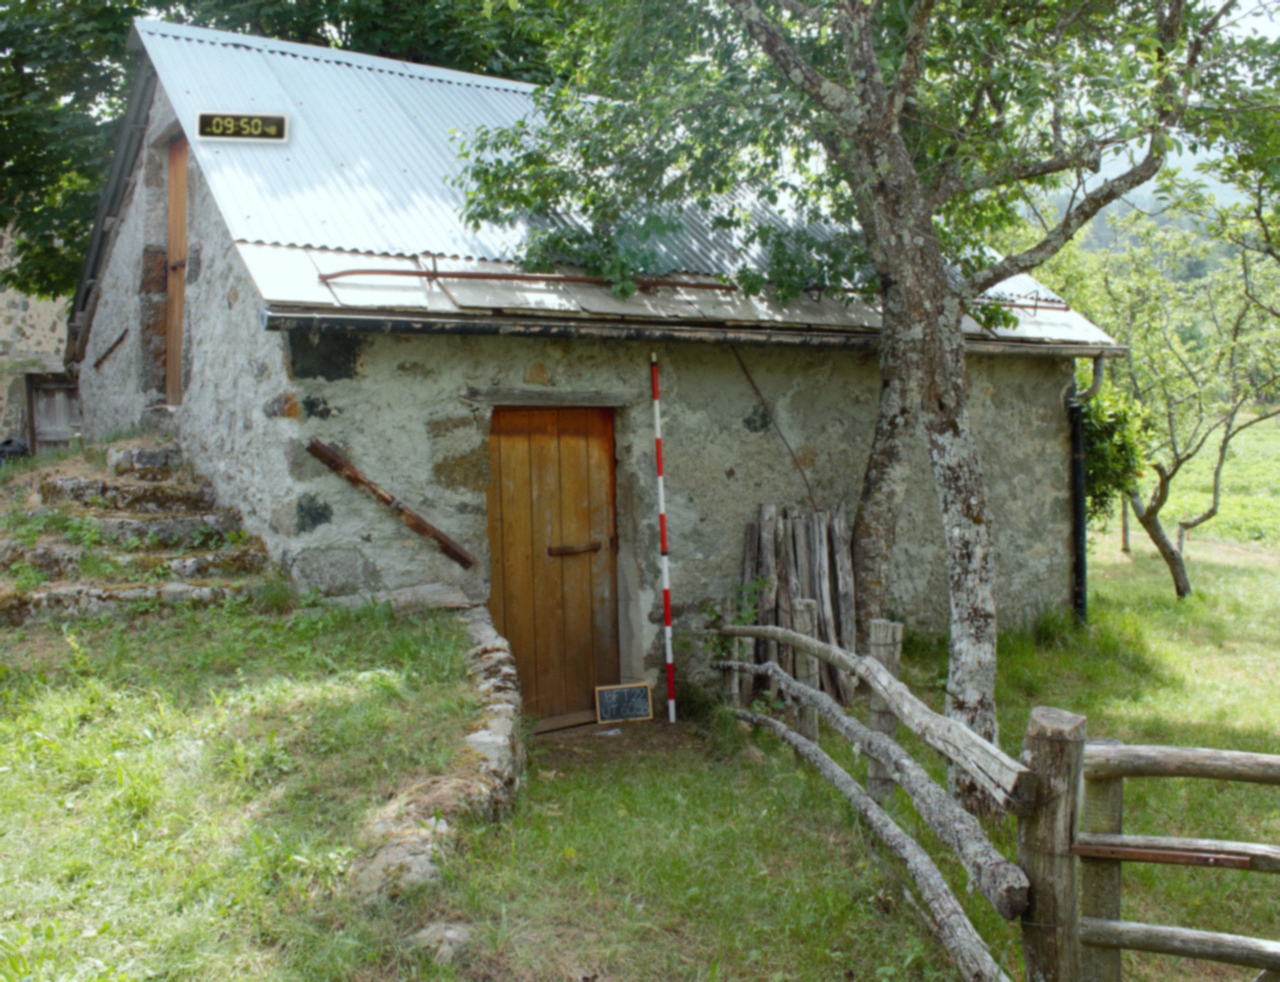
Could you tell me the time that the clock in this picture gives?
9:50
